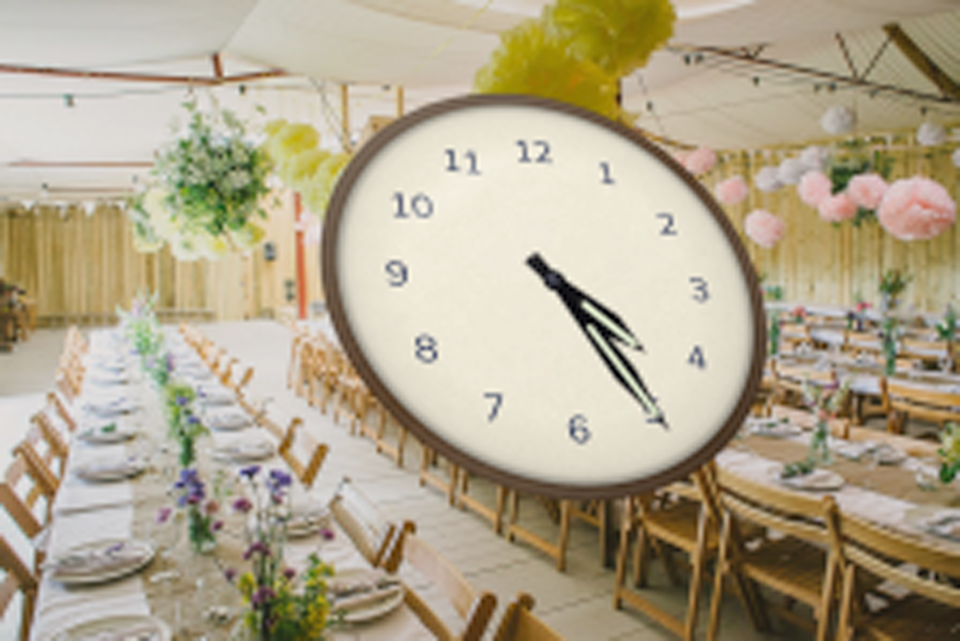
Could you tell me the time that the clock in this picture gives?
4:25
